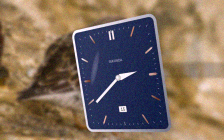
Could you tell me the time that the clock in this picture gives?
2:39
